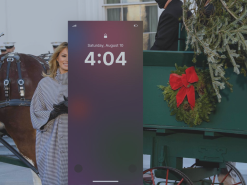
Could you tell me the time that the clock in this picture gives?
4:04
